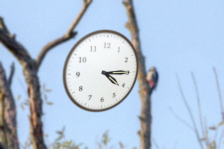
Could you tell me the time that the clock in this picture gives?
4:15
